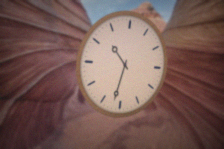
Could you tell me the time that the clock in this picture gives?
10:32
